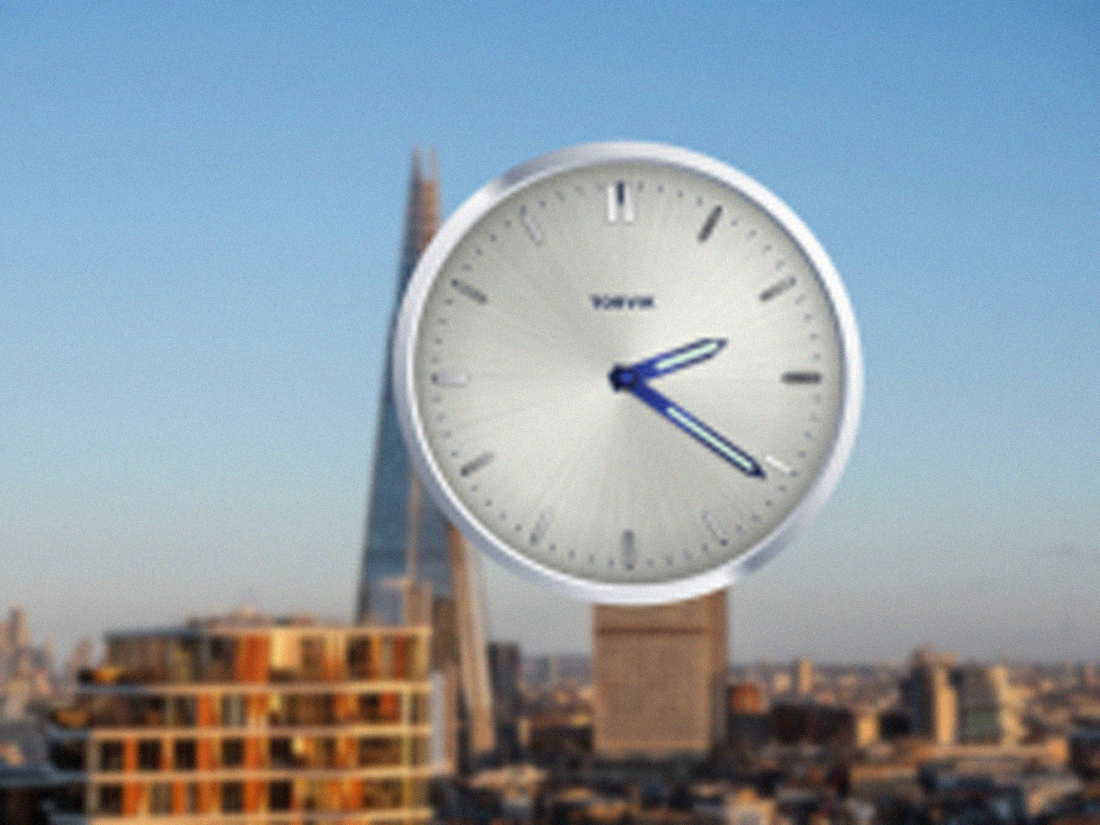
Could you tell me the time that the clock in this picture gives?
2:21
